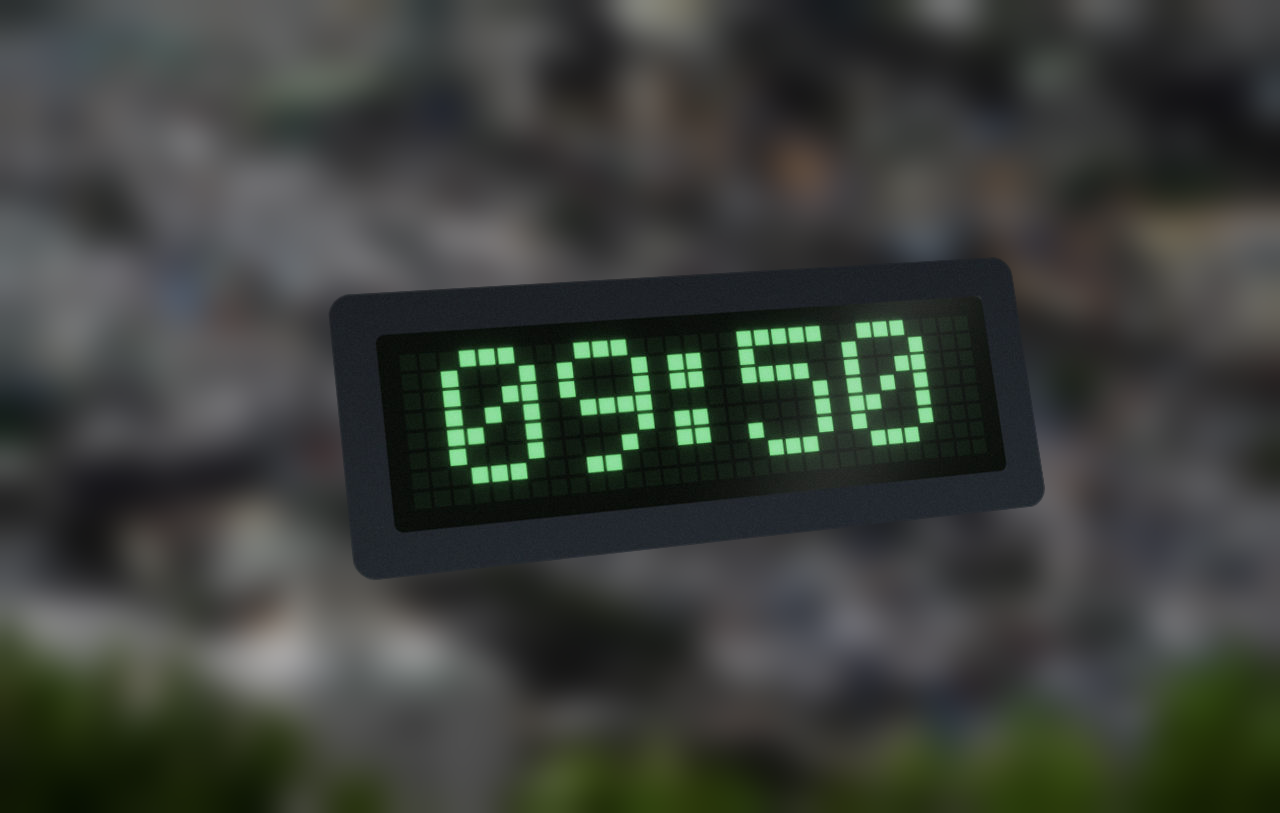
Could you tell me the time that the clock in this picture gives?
9:50
